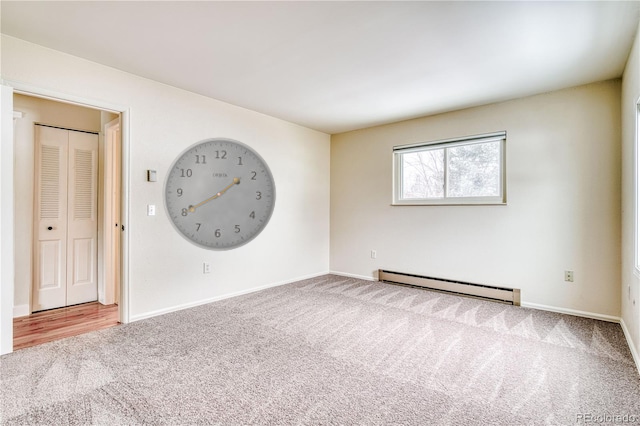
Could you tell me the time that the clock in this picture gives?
1:40
